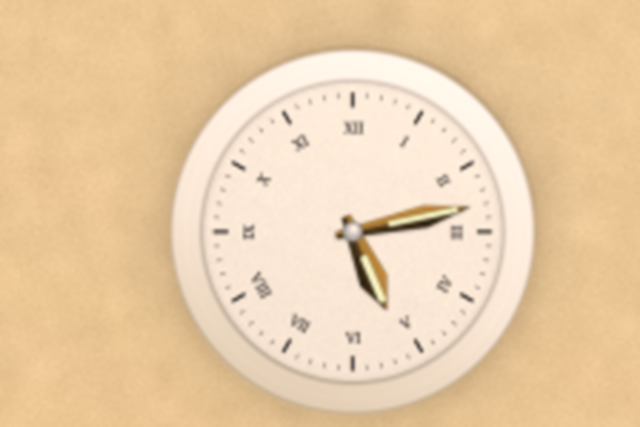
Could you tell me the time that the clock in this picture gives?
5:13
